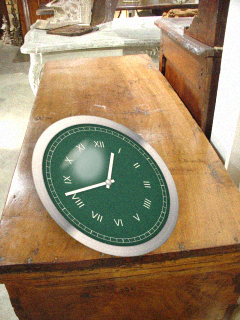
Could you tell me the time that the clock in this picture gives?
12:42
